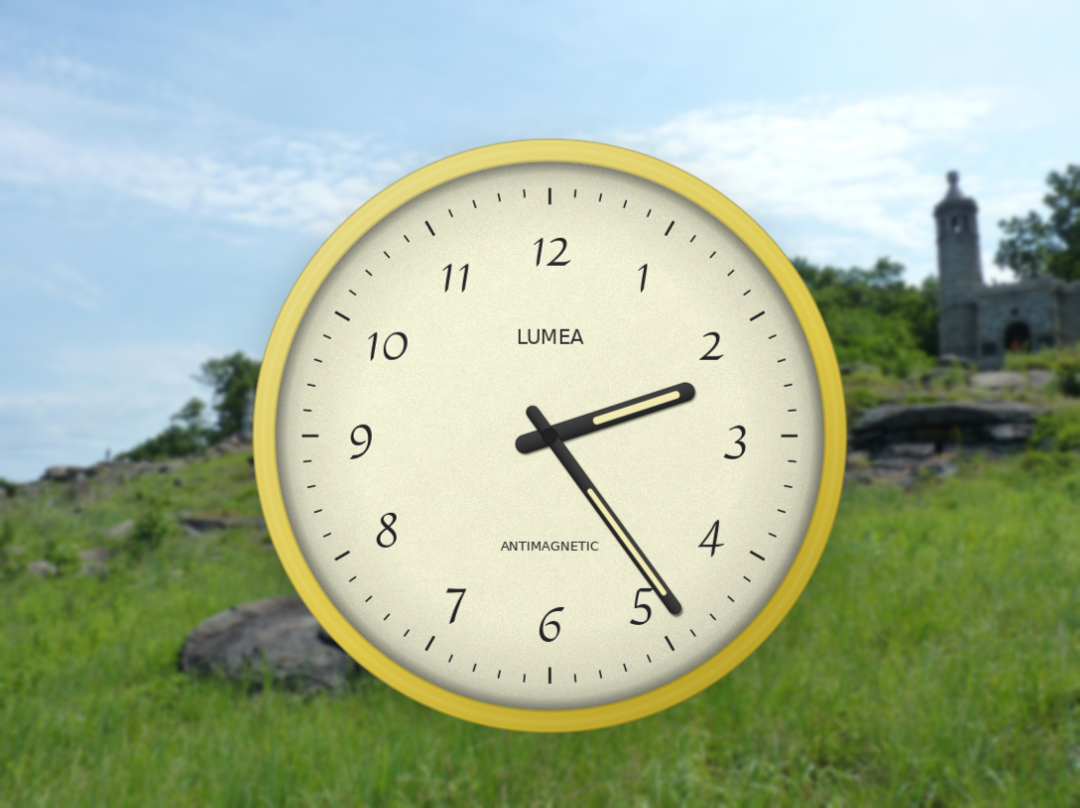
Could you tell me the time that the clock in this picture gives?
2:24
